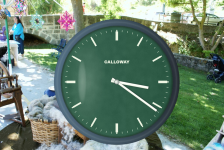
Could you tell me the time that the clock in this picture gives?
3:21
